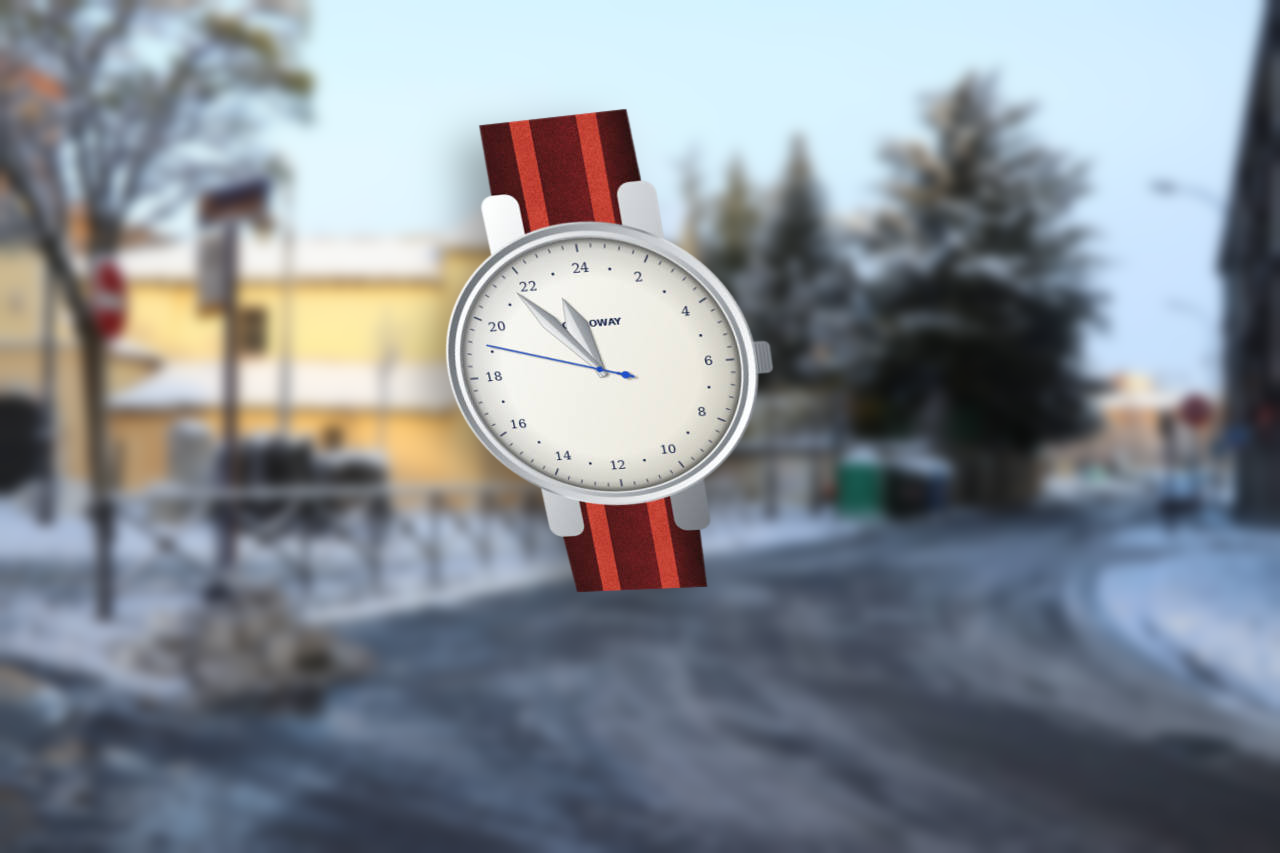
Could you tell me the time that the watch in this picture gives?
22:53:48
